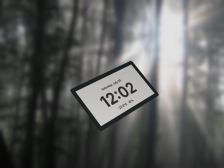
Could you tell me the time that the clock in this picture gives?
12:02
